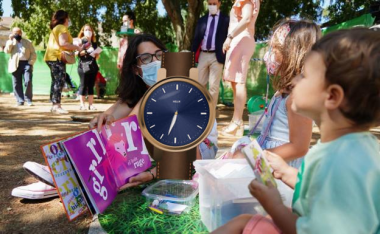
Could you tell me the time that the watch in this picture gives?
6:33
